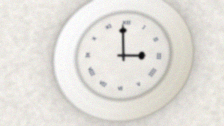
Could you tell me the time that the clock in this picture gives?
2:59
